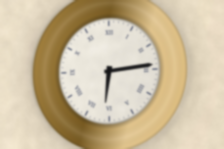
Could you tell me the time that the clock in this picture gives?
6:14
